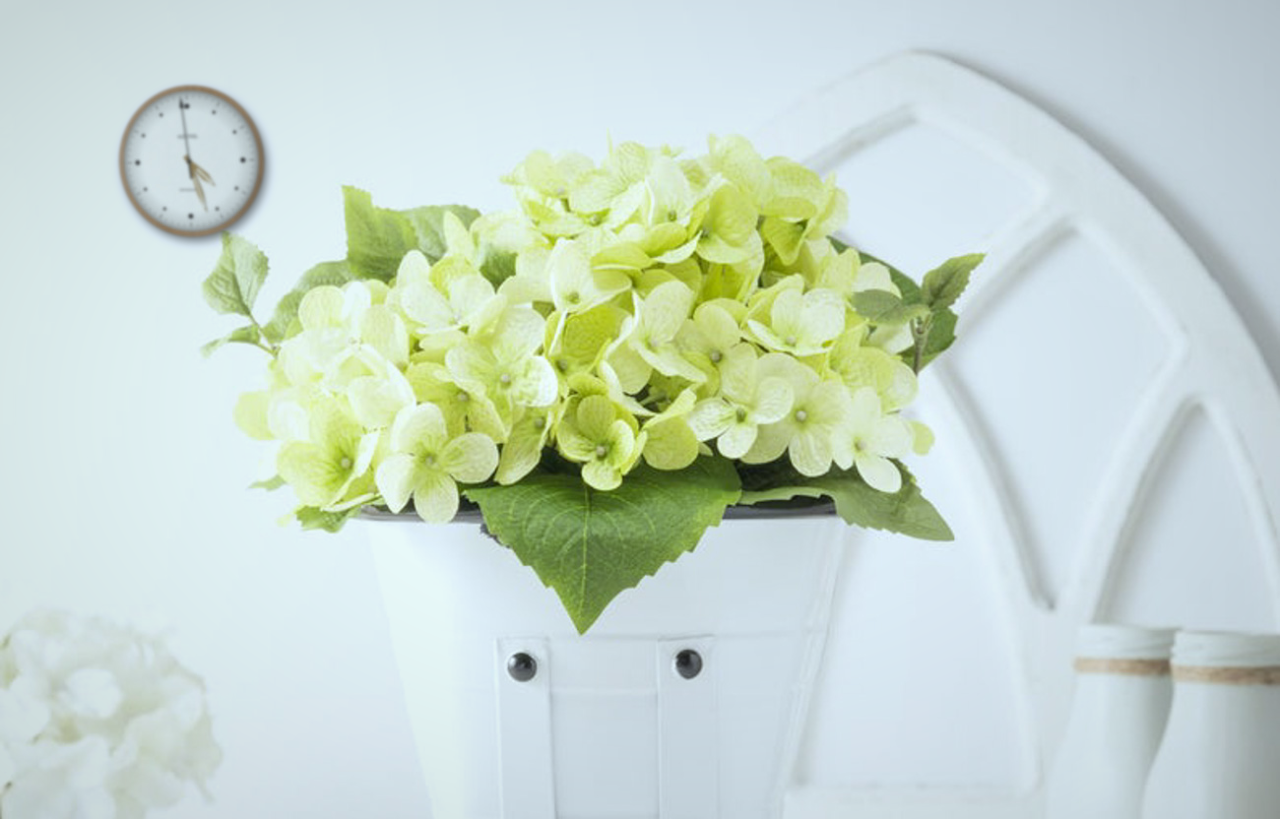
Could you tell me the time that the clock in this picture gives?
4:26:59
